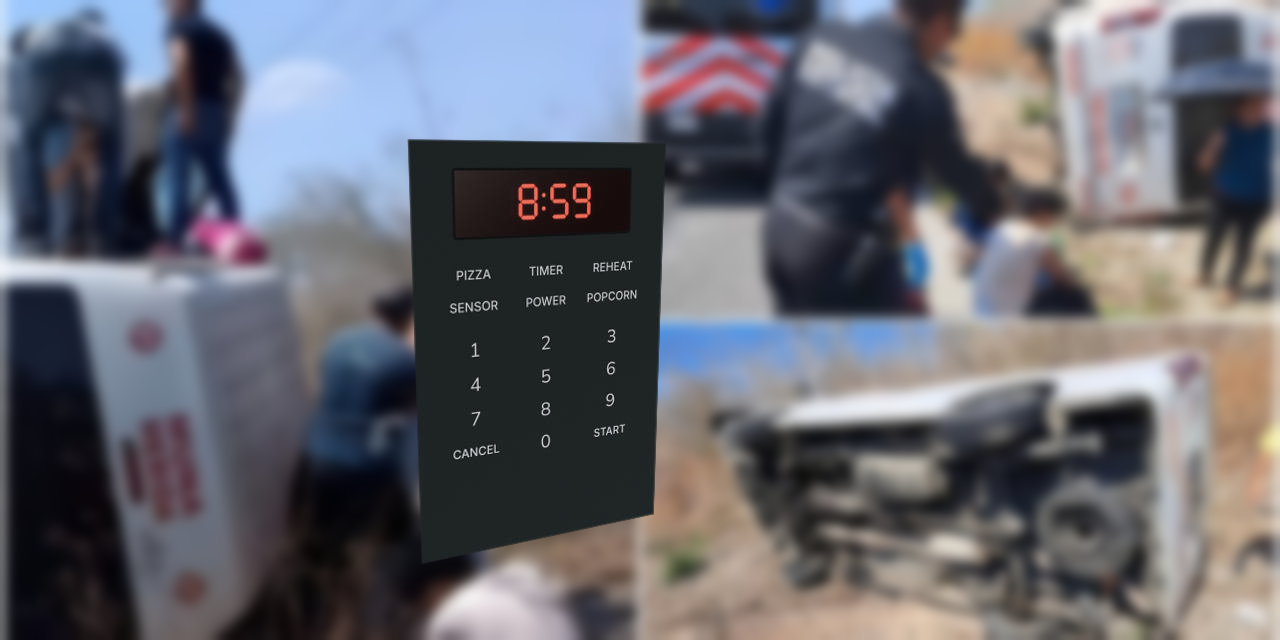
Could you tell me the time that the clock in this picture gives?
8:59
